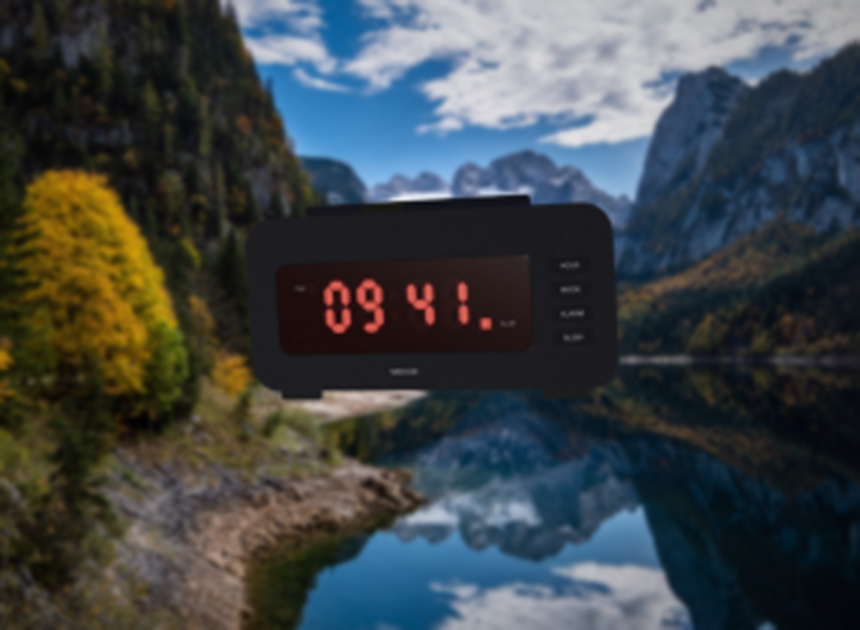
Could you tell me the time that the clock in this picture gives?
9:41
